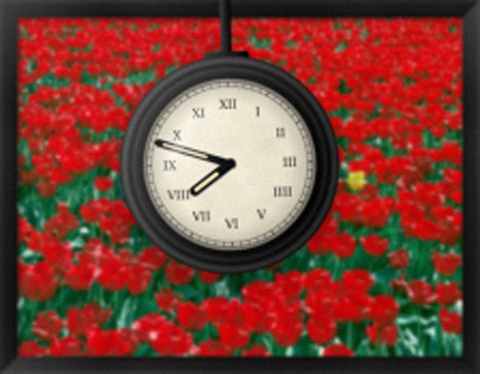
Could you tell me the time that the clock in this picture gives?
7:48
